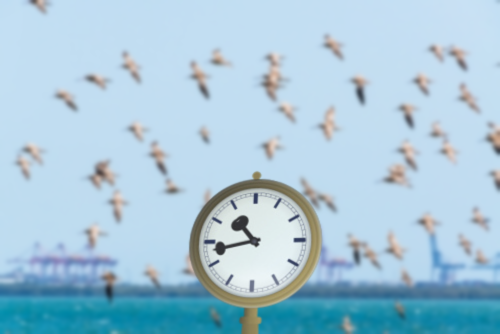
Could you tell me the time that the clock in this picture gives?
10:43
